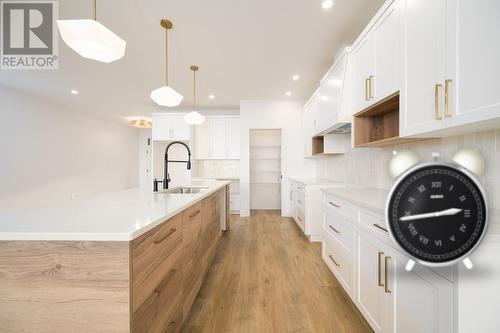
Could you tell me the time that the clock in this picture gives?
2:44
